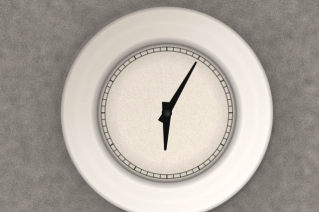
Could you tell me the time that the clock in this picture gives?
6:05
